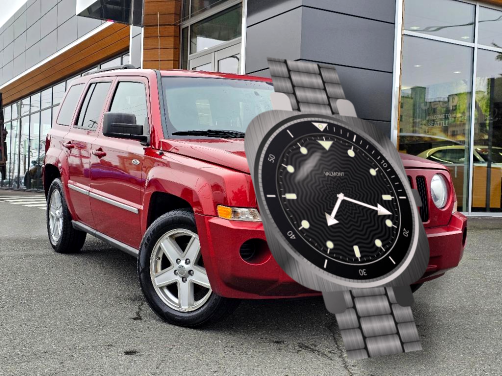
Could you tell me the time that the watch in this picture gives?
7:18
